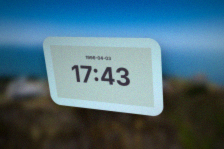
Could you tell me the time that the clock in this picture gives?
17:43
